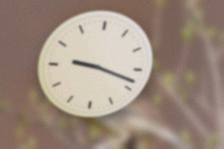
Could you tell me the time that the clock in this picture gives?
9:18
